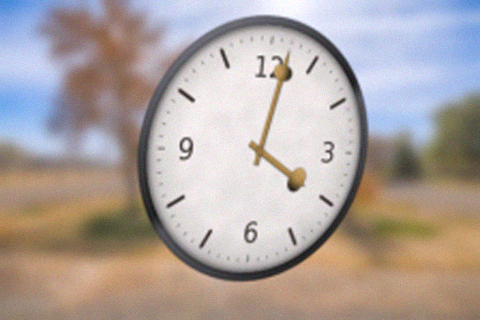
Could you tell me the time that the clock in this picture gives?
4:02
